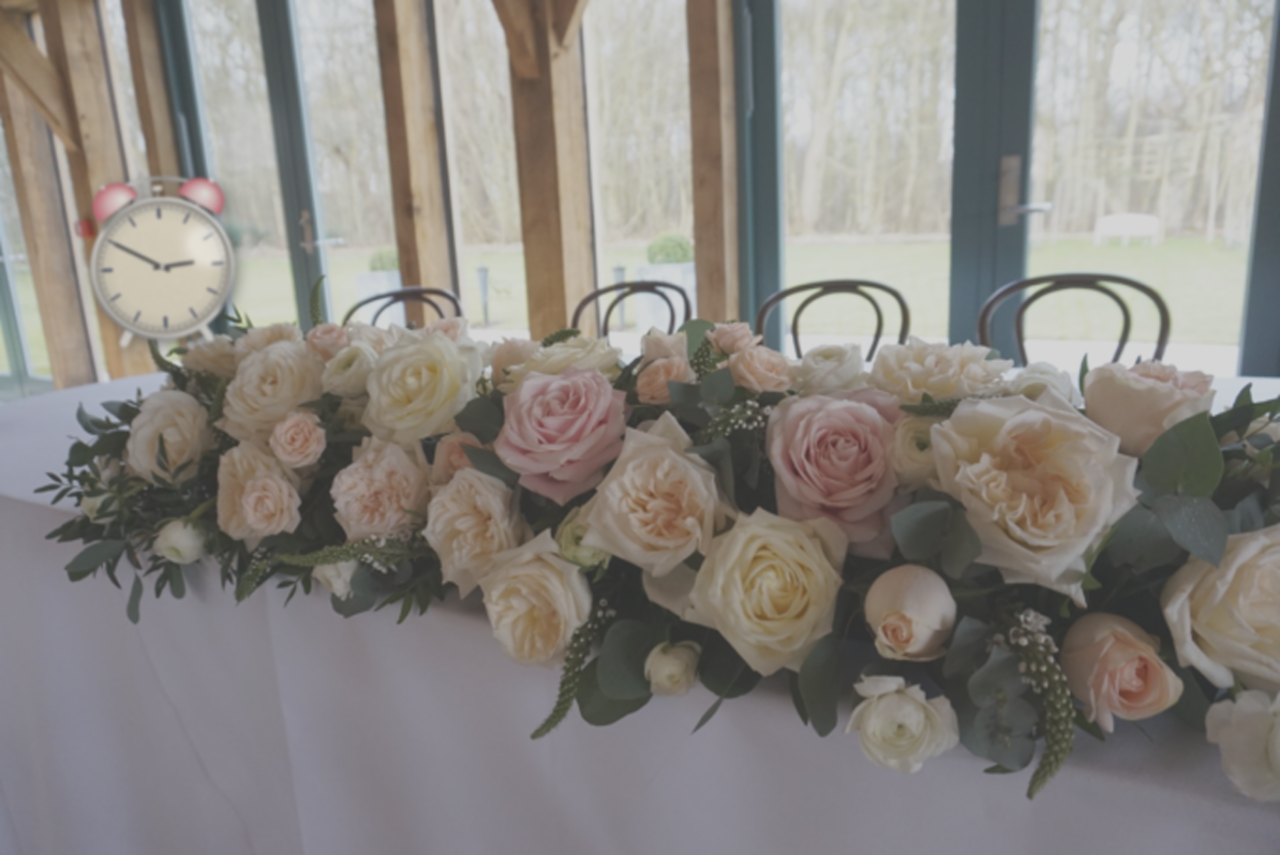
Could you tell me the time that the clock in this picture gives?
2:50
